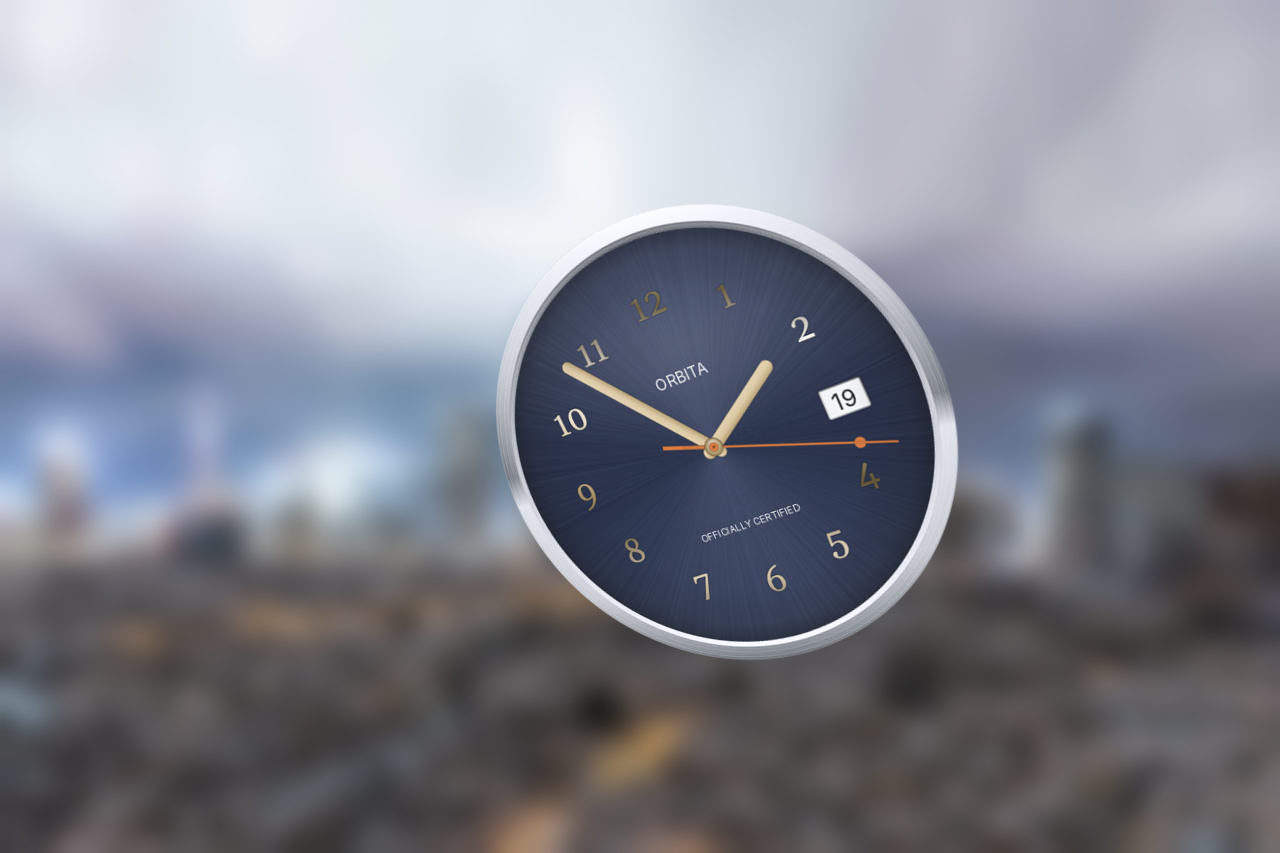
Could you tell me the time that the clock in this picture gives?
1:53:18
